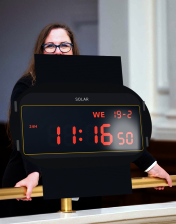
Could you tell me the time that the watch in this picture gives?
11:16:50
